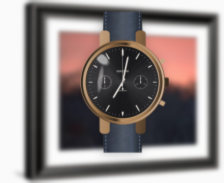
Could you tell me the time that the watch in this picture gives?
7:02
